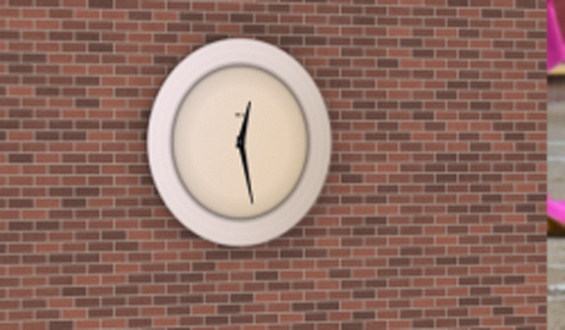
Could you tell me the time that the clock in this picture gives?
12:28
